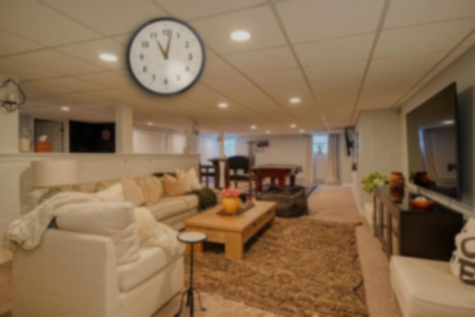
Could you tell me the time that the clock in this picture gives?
11:02
